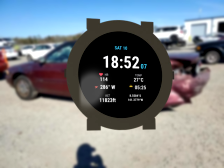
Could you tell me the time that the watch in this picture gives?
18:52
